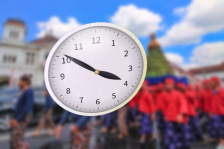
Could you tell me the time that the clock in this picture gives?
3:51
